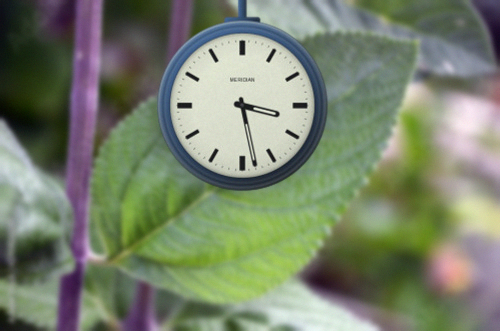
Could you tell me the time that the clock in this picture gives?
3:28
